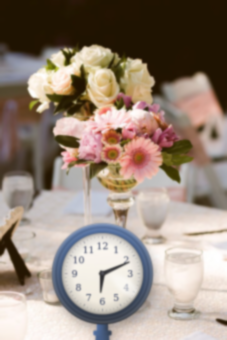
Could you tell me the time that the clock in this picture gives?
6:11
